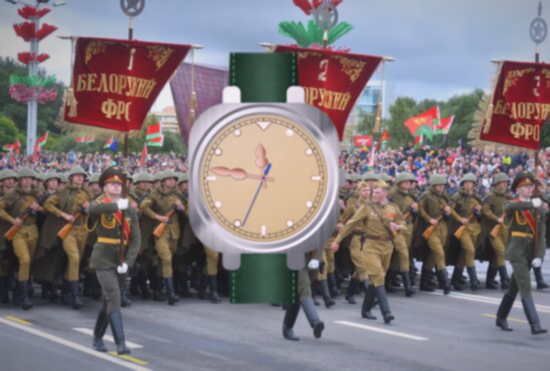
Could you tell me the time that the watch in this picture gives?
11:46:34
